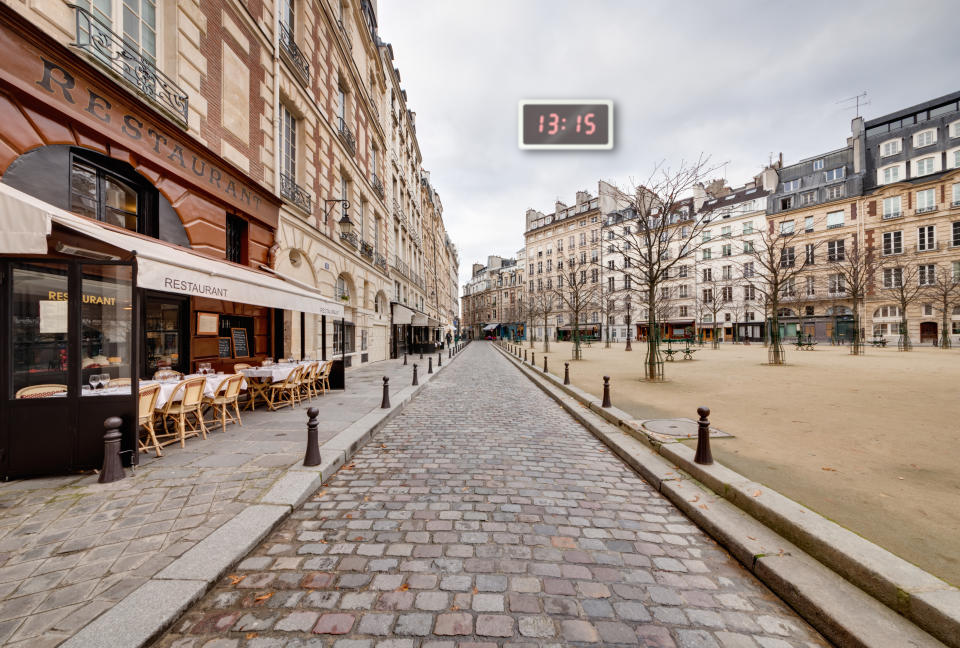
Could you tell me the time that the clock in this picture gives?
13:15
